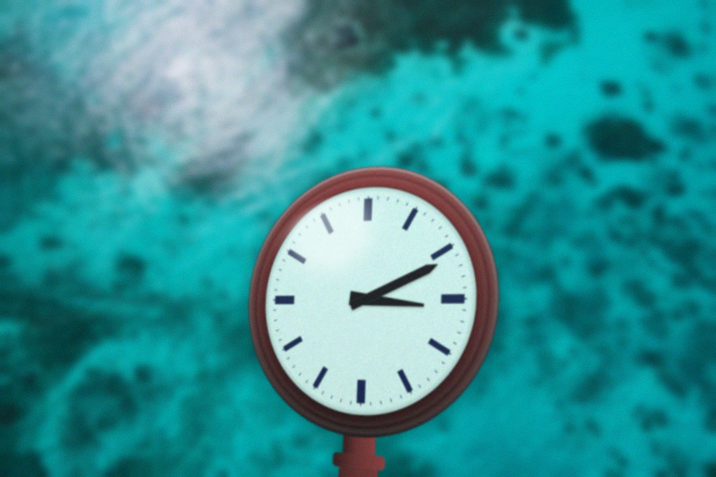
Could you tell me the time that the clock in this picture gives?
3:11
